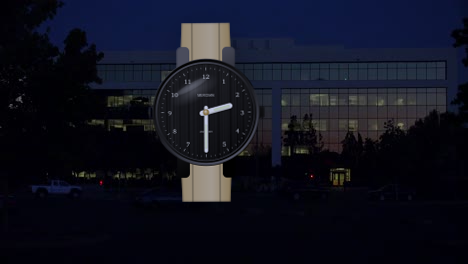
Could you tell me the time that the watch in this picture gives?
2:30
